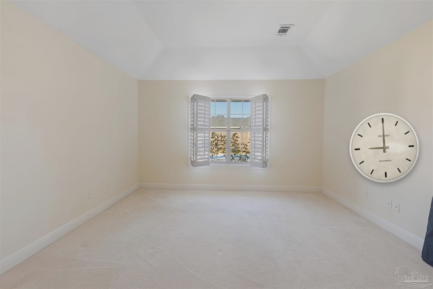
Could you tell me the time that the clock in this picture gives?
9:00
